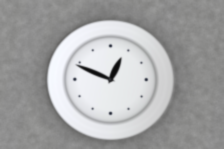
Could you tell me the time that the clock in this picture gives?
12:49
